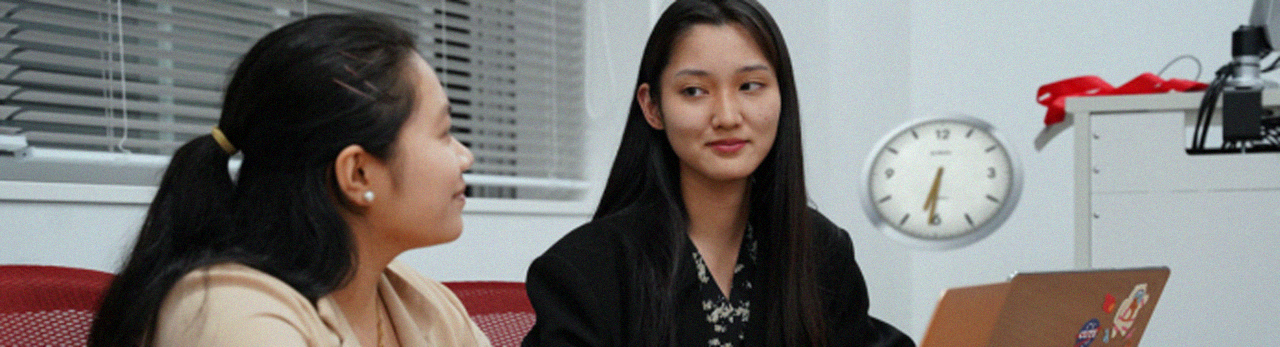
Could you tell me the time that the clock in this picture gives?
6:31
